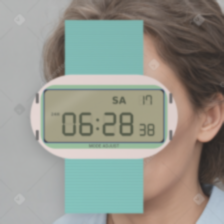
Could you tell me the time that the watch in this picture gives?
6:28:38
